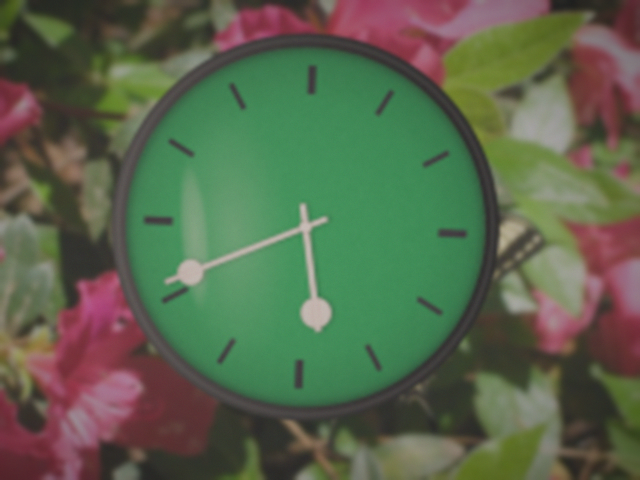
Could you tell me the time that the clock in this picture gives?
5:41
